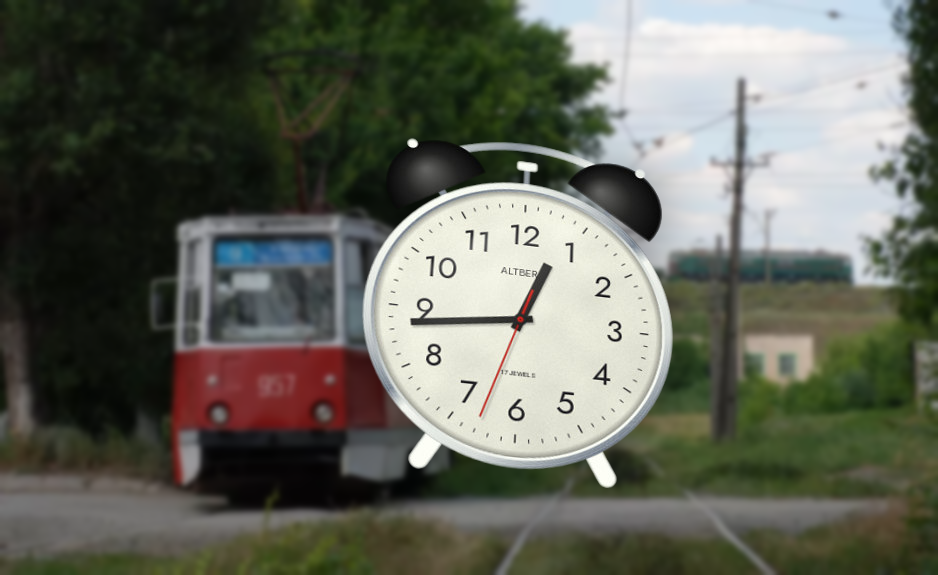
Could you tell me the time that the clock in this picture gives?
12:43:33
